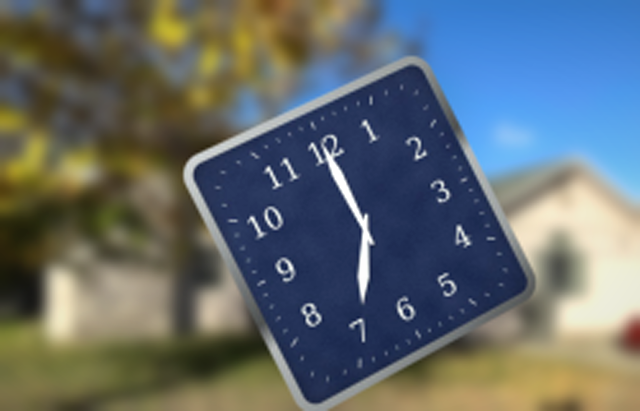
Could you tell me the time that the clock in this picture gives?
7:00
